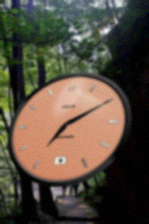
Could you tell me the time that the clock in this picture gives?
7:10
